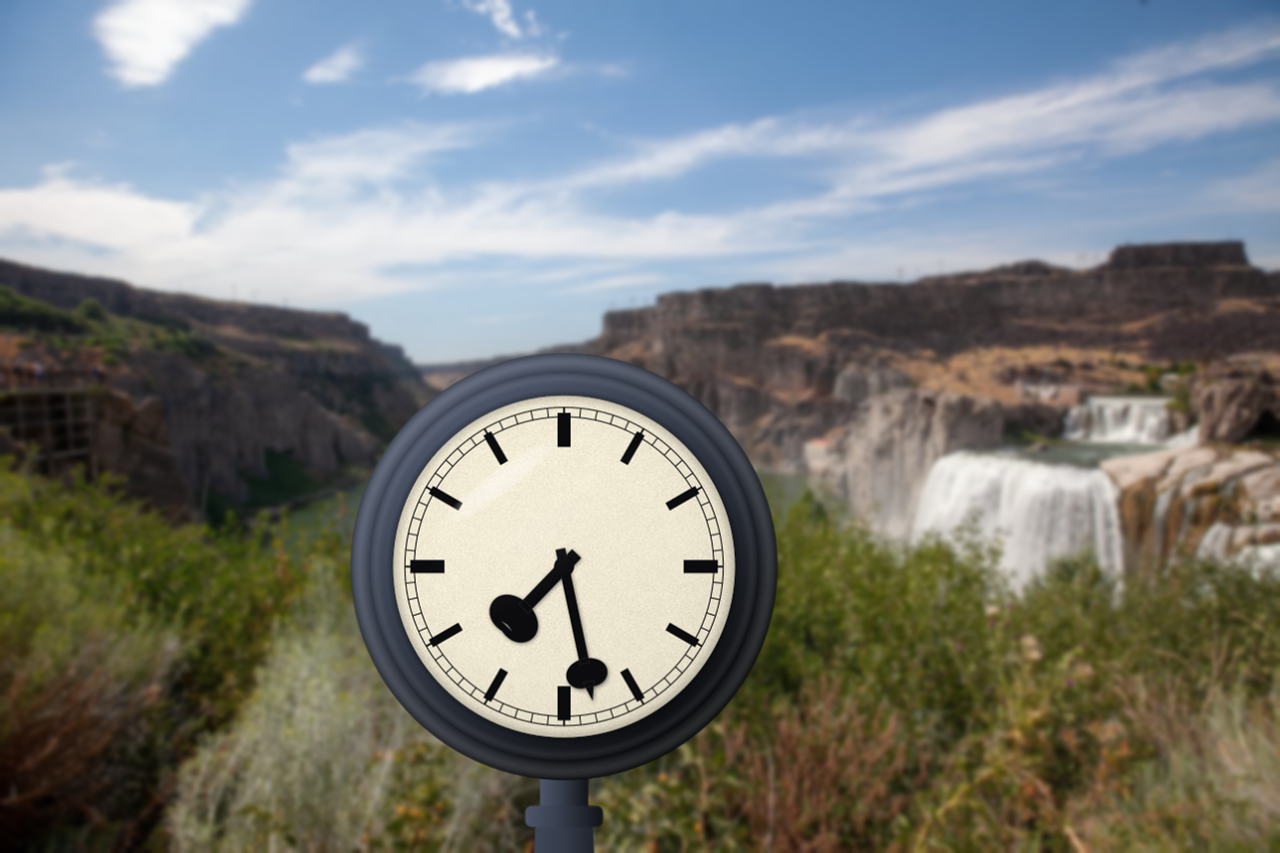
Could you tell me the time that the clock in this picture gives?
7:28
